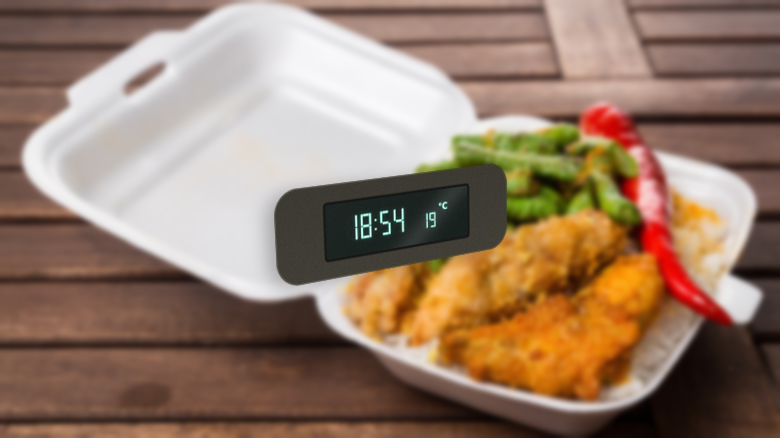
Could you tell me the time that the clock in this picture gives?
18:54
